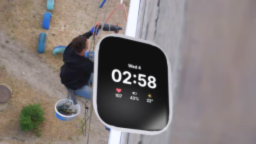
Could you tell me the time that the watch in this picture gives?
2:58
